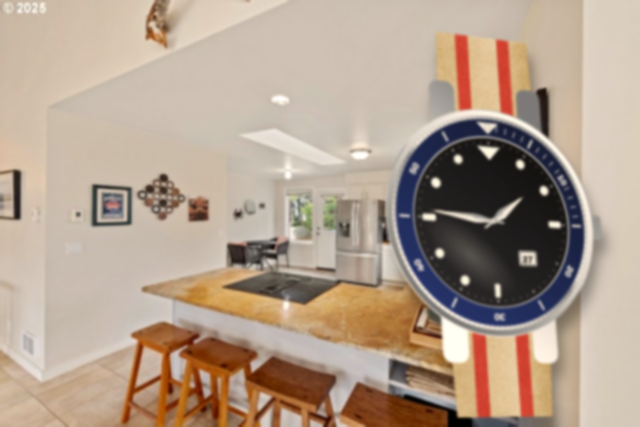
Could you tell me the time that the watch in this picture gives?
1:46
